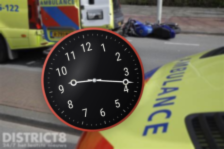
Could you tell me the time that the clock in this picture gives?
9:18
